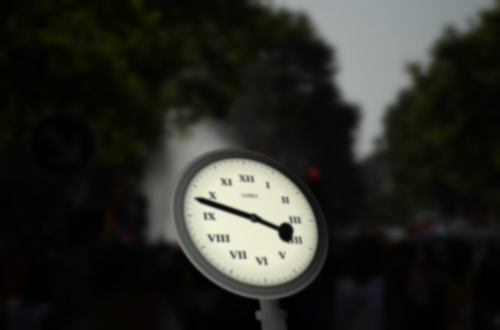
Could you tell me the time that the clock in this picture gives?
3:48
